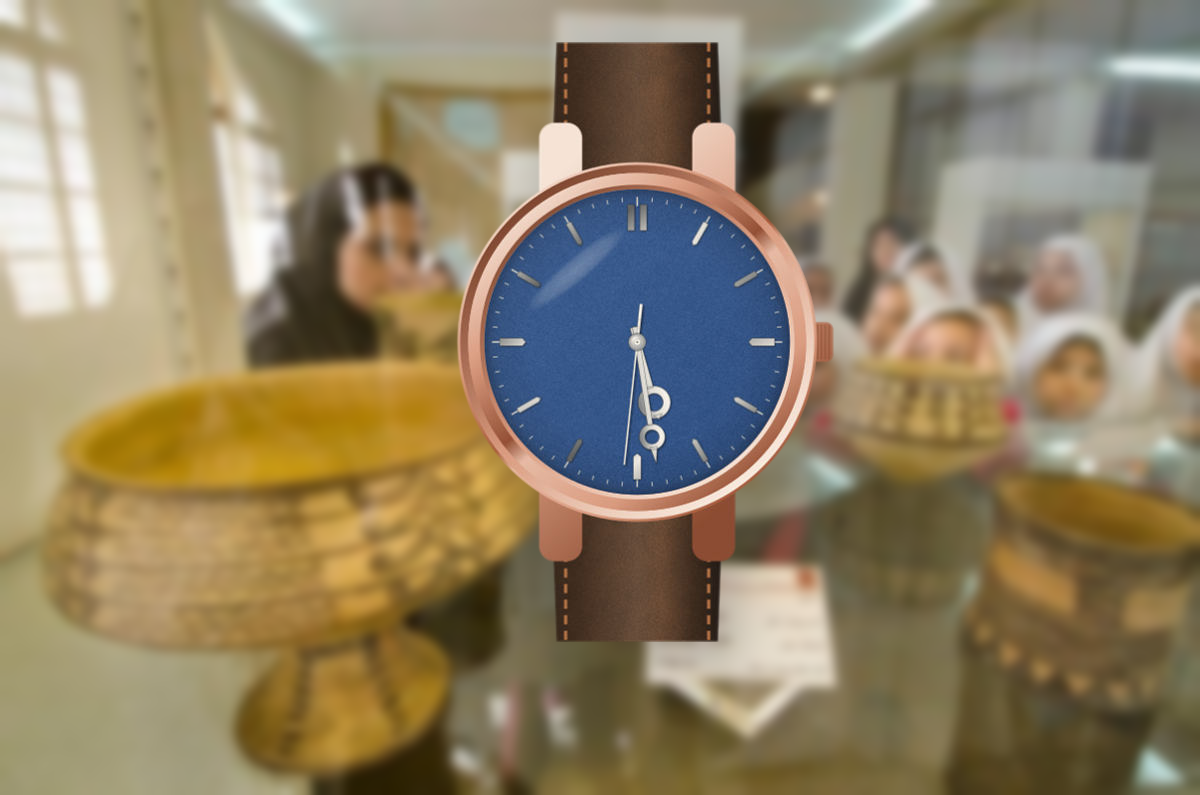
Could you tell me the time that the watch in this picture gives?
5:28:31
